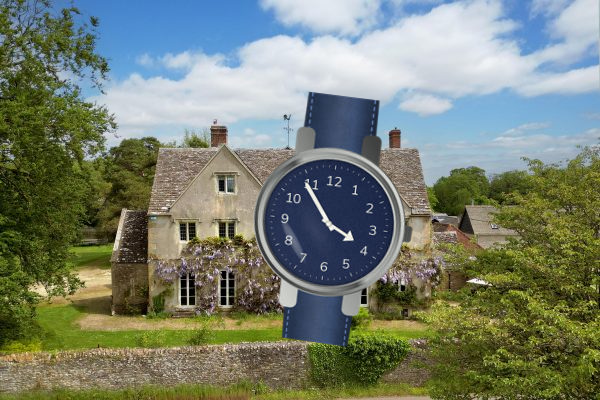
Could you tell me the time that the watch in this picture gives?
3:54
